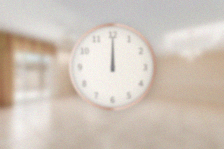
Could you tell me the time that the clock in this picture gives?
12:00
